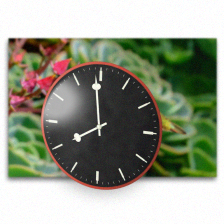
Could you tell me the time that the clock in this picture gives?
7:59
